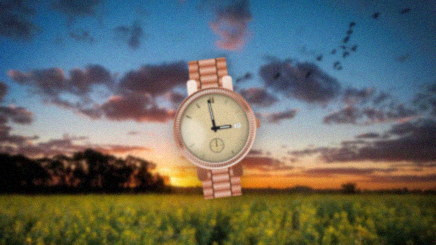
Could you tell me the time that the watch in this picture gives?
2:59
